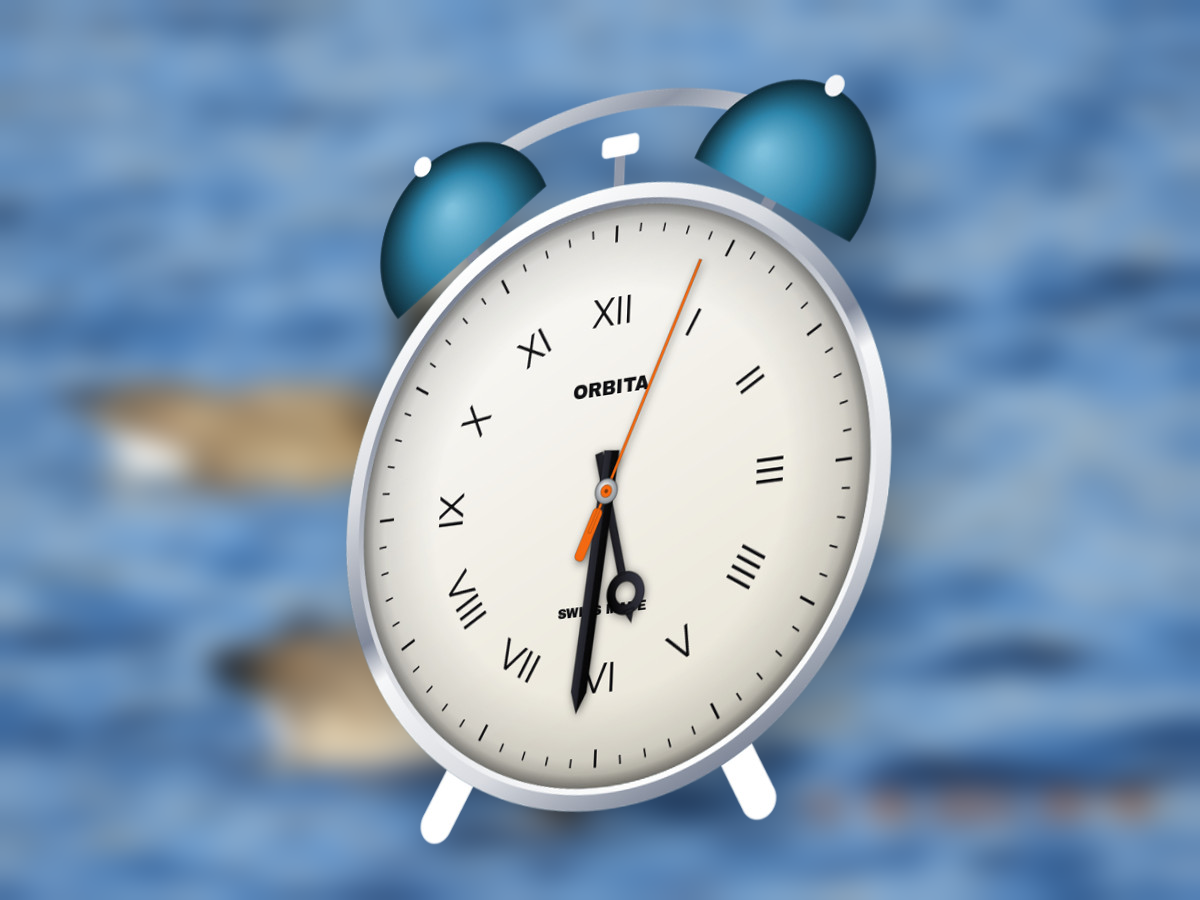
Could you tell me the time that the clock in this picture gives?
5:31:04
